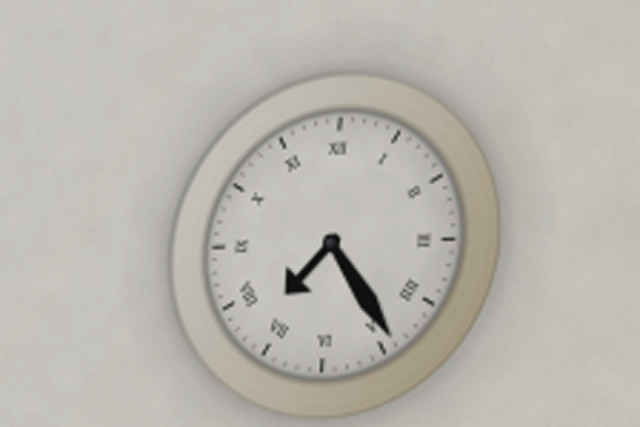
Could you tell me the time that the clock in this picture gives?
7:24
